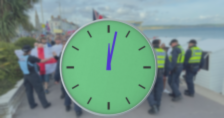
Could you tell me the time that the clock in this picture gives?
12:02
